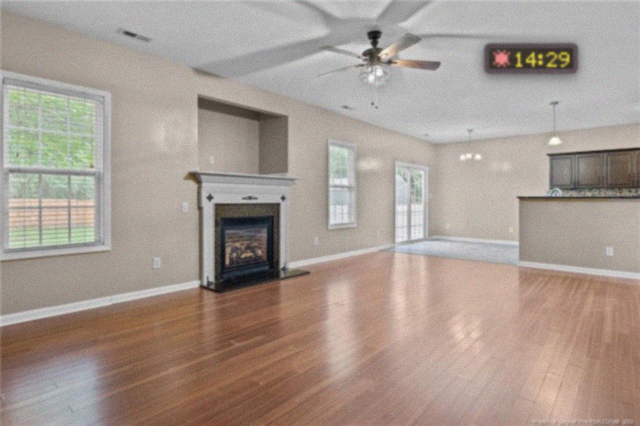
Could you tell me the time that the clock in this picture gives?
14:29
